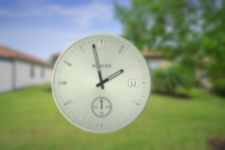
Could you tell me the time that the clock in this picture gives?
1:58
